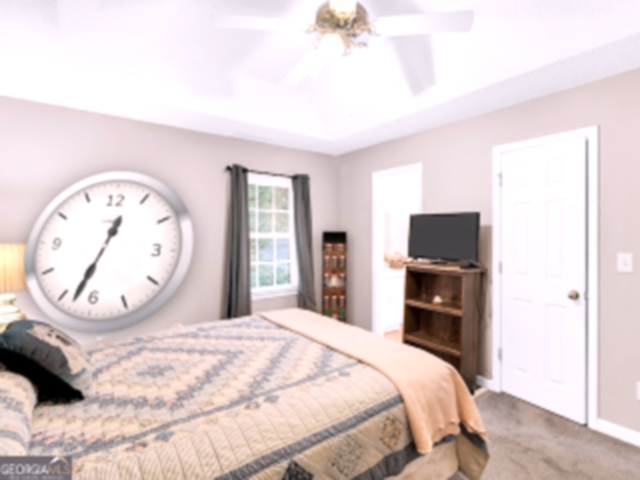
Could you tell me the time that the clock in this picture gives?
12:33
